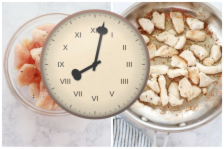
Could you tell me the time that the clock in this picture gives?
8:02
